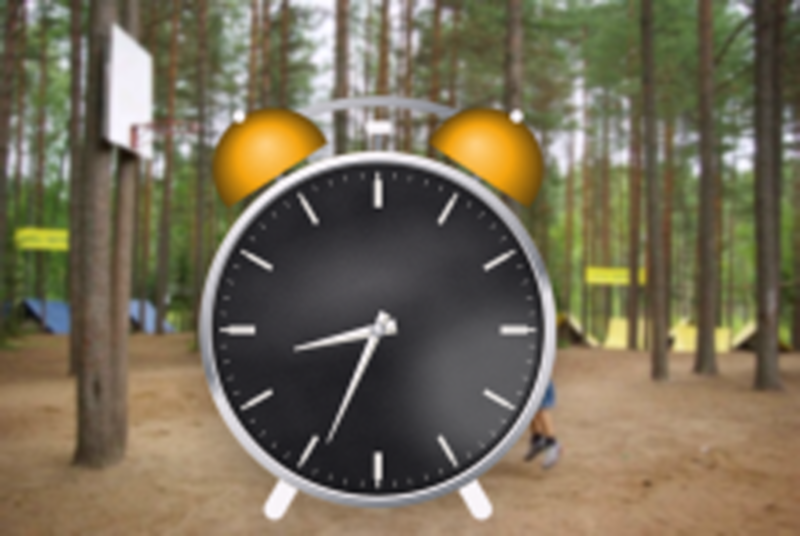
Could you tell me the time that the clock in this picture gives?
8:34
